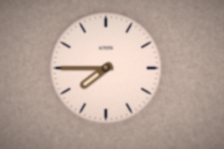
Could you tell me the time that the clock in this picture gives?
7:45
